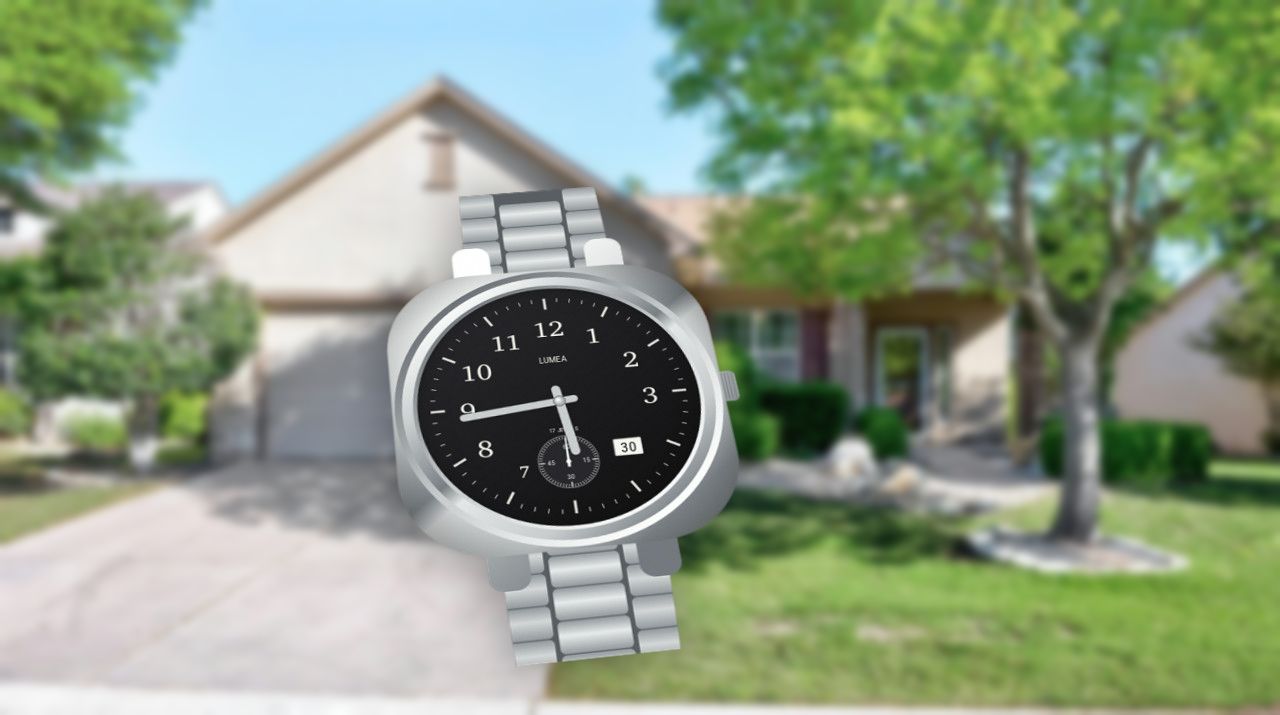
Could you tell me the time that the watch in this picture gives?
5:44
